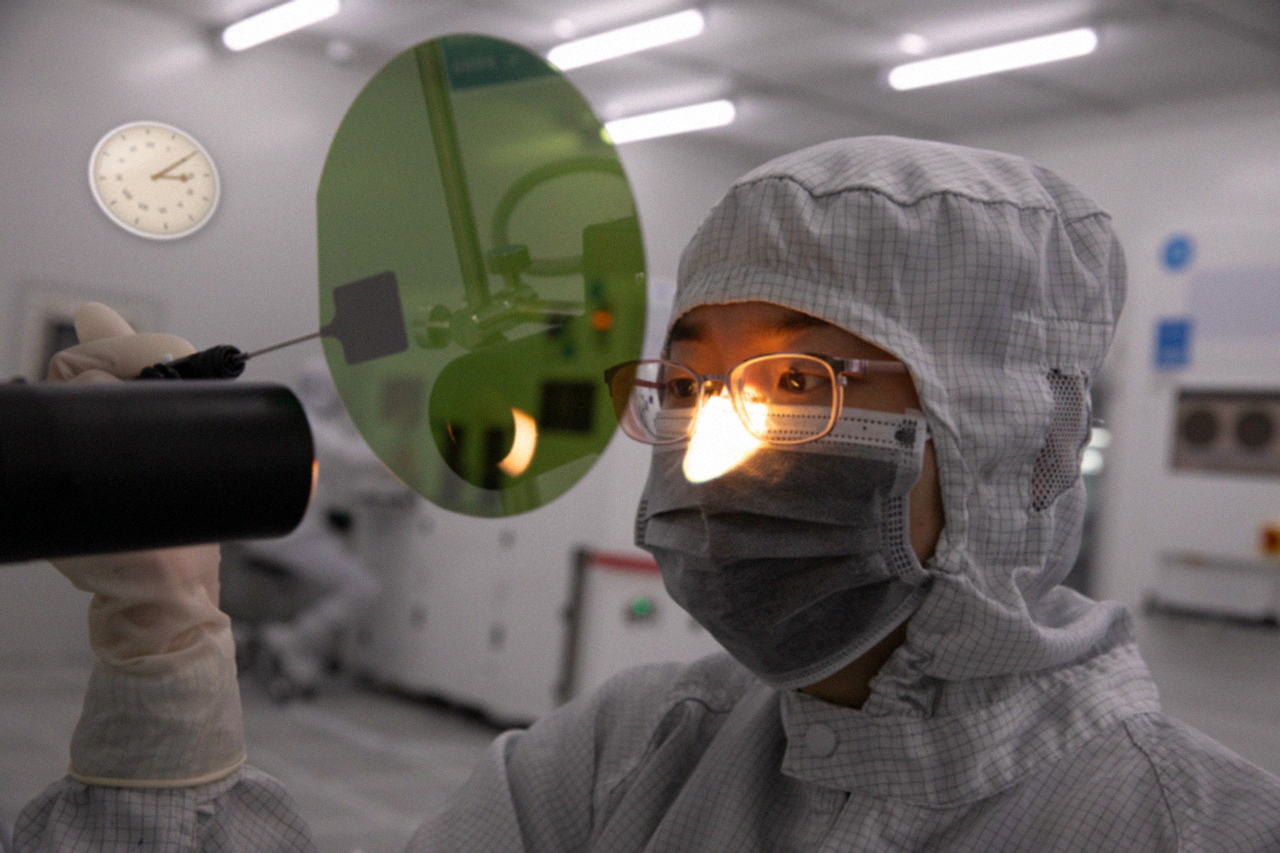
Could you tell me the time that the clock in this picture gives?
3:10
